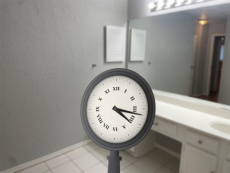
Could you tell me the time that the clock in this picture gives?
4:17
